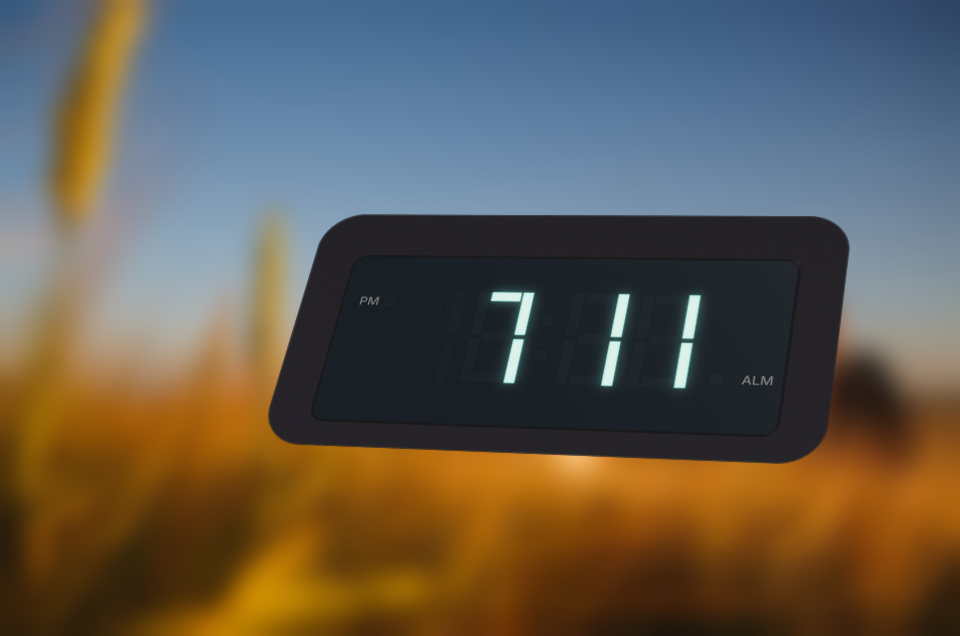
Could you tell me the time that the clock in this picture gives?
7:11
